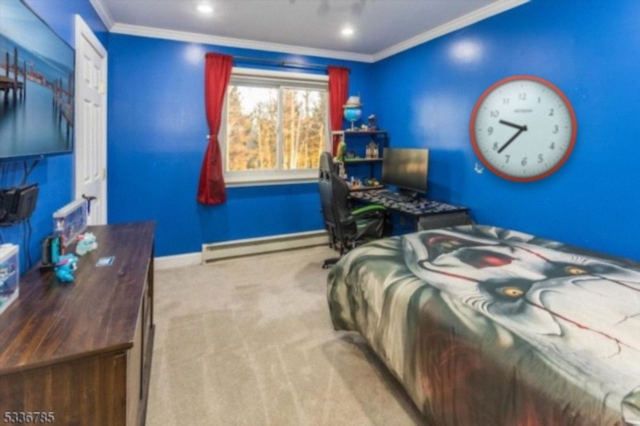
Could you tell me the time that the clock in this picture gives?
9:38
